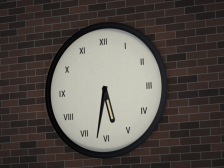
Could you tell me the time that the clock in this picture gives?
5:32
